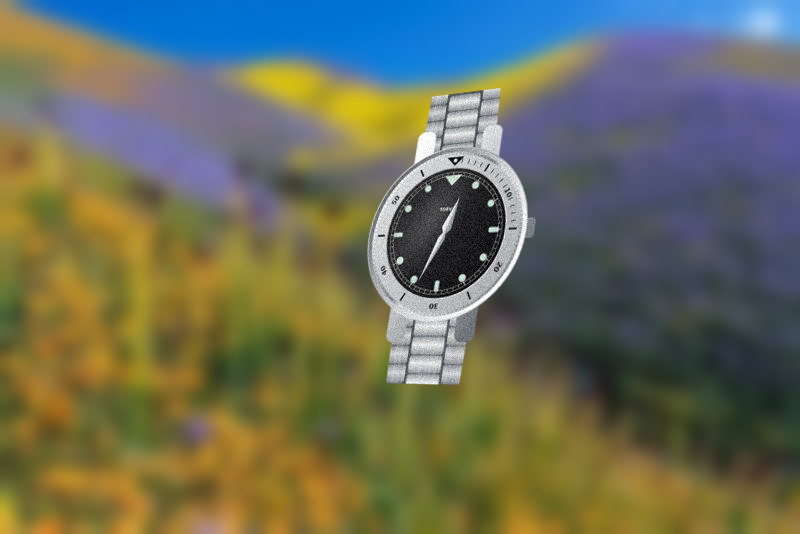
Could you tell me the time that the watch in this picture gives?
12:34
